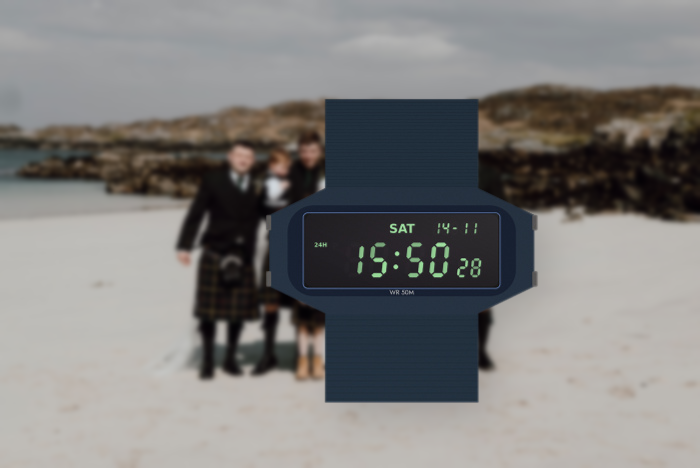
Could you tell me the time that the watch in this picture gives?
15:50:28
